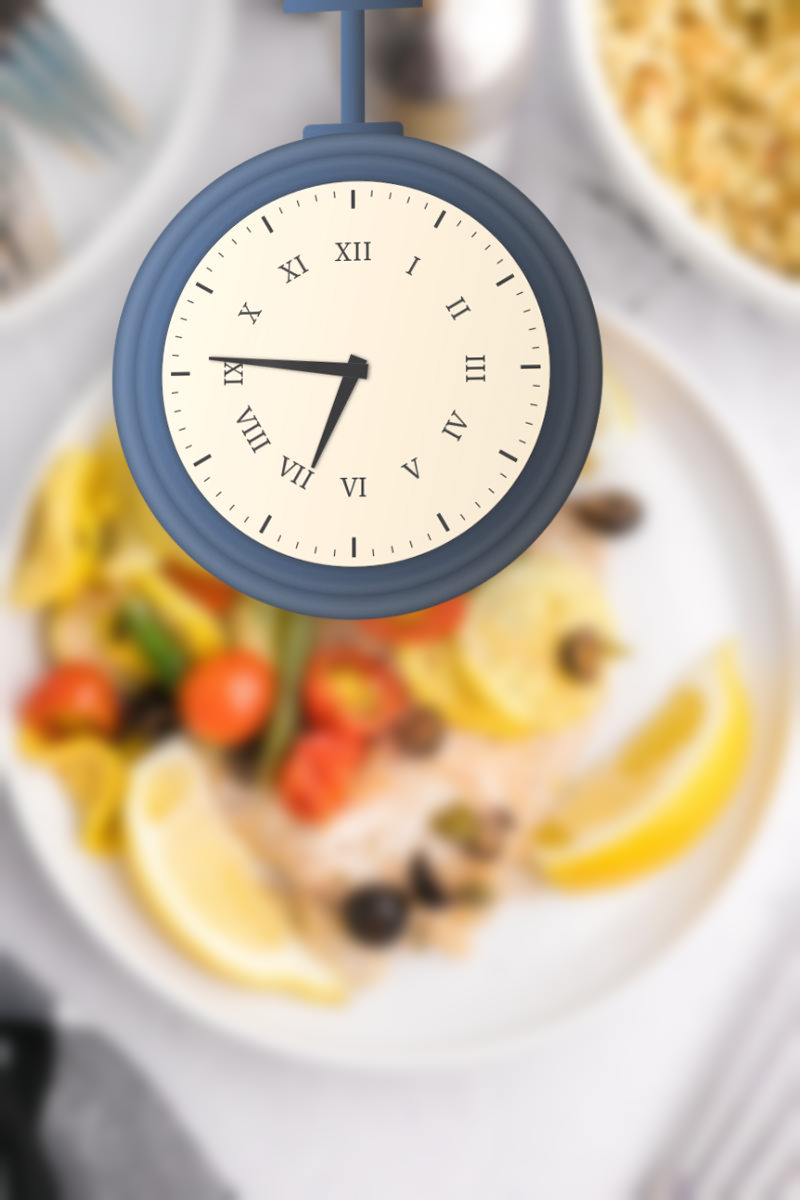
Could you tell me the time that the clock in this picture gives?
6:46
